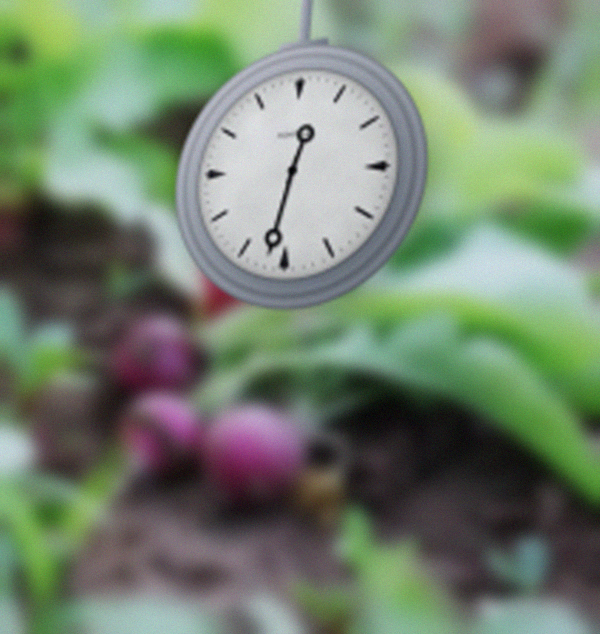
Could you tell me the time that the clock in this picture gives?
12:32
